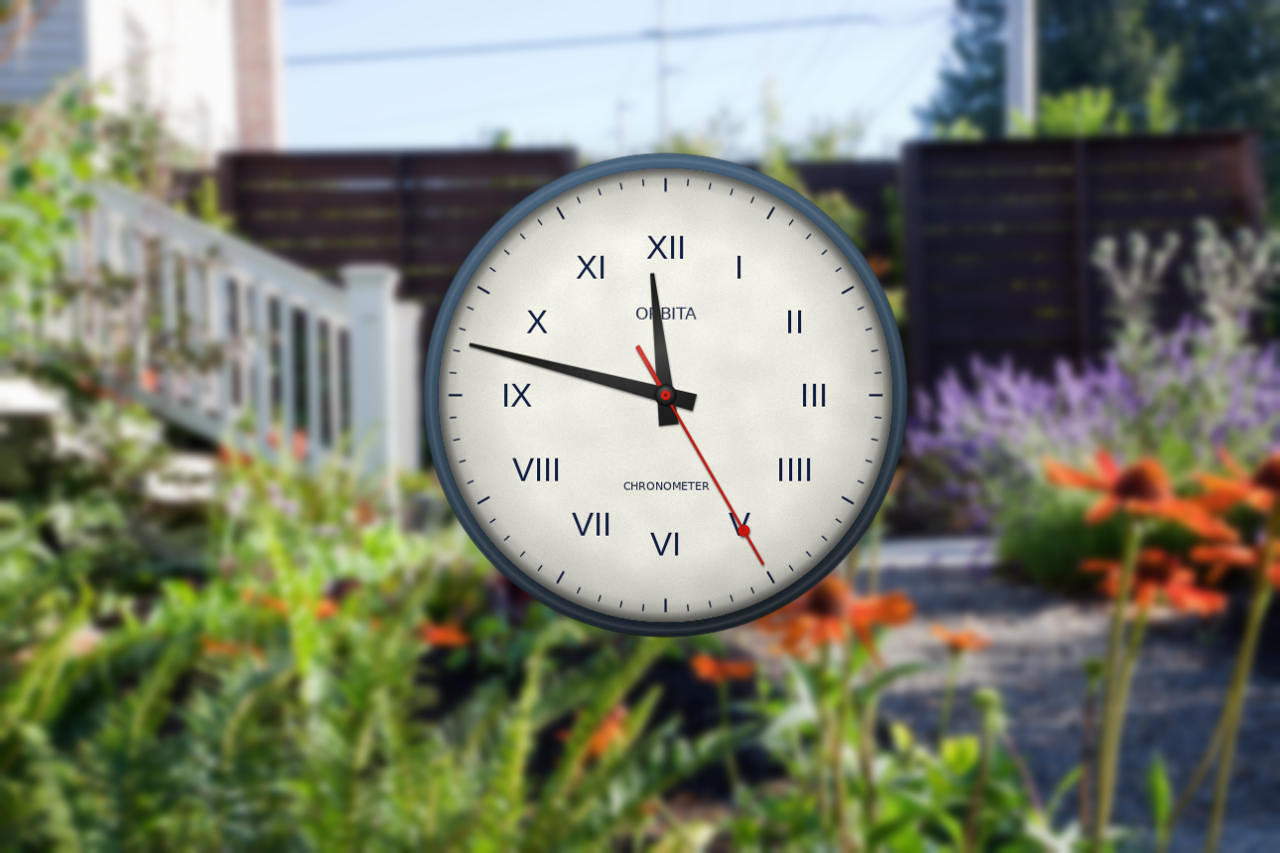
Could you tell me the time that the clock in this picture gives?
11:47:25
